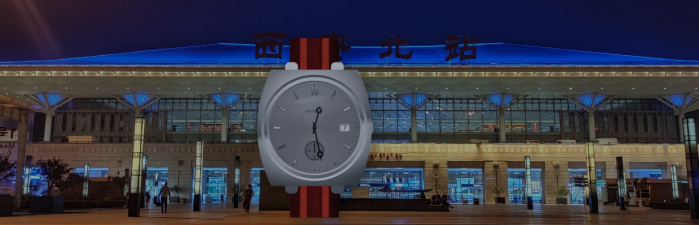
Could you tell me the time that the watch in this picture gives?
12:28
